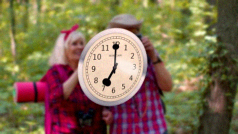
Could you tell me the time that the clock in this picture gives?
7:00
